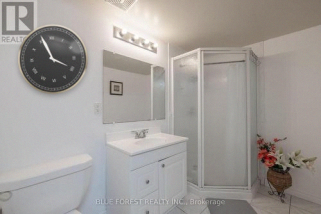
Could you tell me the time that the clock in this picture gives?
3:56
